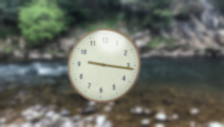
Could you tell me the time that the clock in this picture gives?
9:16
